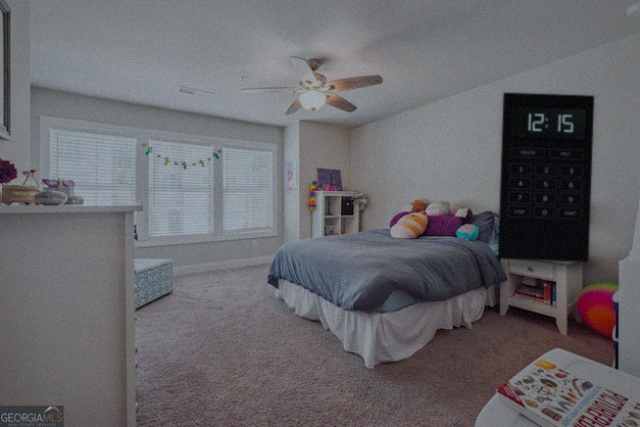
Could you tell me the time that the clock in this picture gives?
12:15
